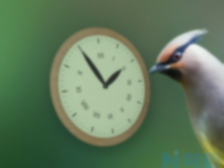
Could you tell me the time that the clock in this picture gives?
1:55
